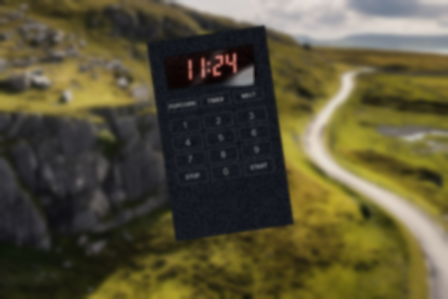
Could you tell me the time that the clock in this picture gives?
11:24
